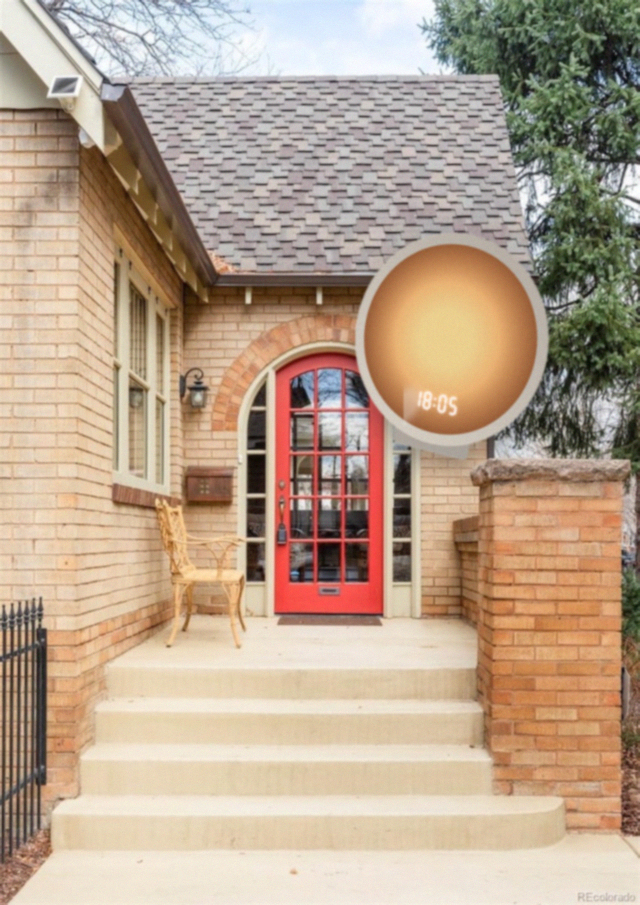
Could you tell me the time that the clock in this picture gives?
18:05
